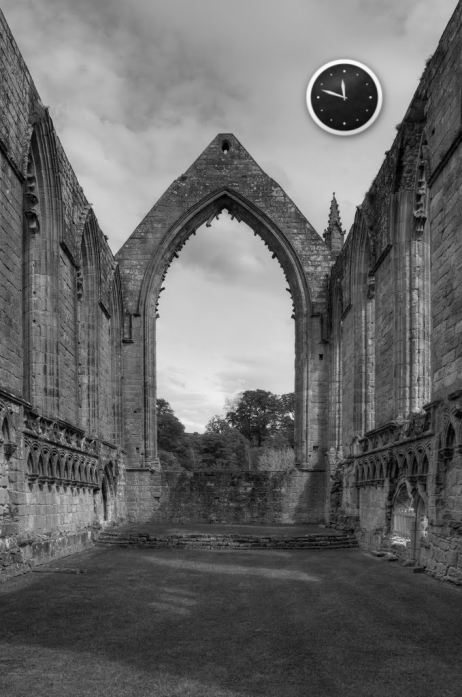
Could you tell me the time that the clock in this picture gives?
11:48
